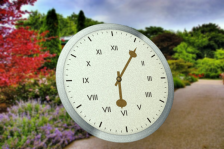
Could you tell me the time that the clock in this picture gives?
6:06
